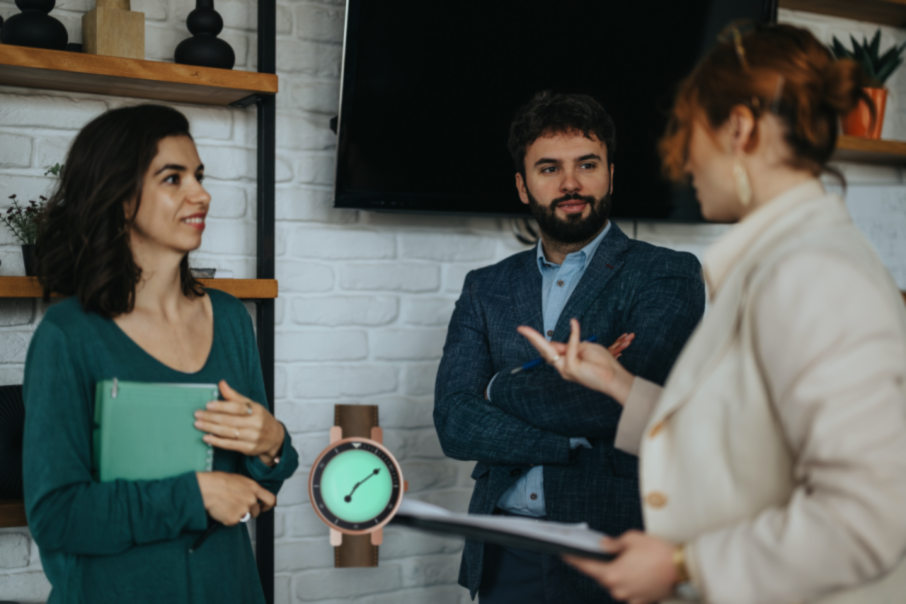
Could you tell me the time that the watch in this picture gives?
7:09
